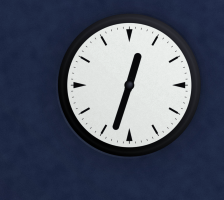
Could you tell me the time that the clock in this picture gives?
12:33
